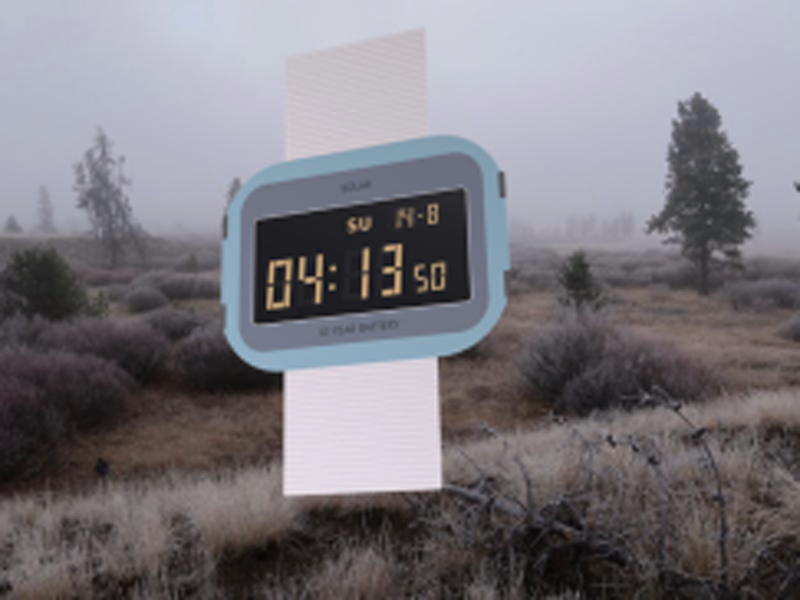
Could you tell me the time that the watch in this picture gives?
4:13:50
